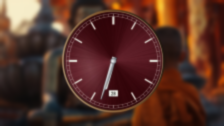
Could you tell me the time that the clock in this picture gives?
6:33
